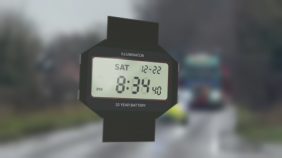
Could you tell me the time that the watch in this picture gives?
8:34:40
